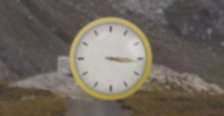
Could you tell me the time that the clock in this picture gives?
3:16
